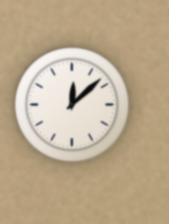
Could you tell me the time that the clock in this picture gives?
12:08
